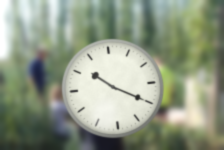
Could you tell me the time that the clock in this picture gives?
10:20
